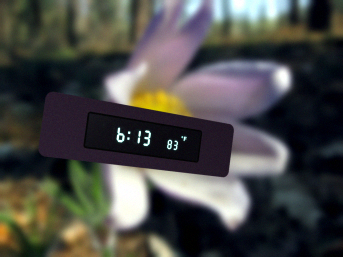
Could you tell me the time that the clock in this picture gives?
6:13
